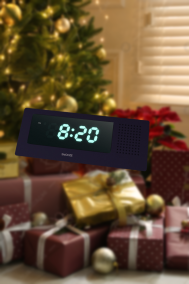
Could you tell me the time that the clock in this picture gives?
8:20
